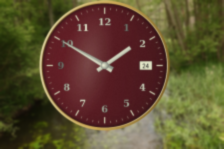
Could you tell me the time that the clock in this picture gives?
1:50
